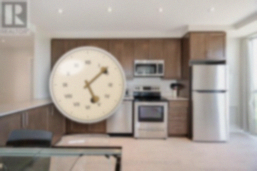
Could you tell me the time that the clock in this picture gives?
5:08
